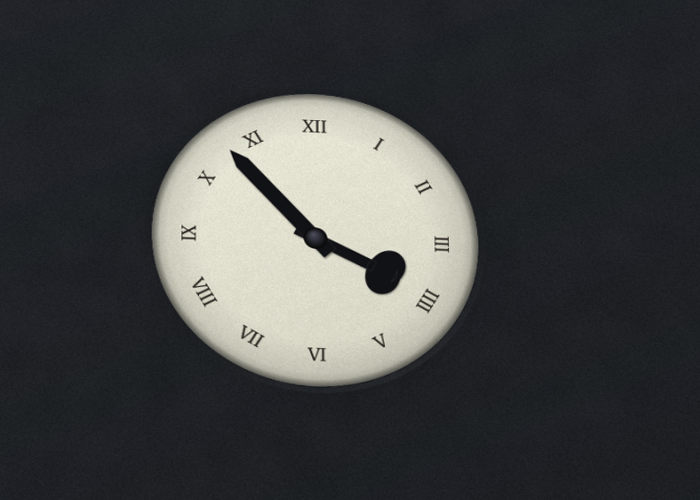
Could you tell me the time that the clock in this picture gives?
3:53
